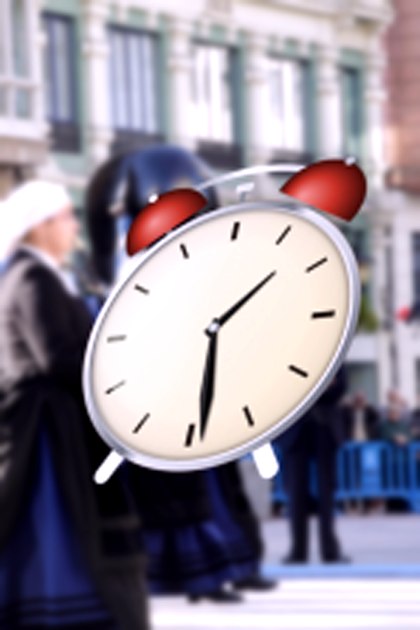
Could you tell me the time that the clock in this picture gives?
1:29
